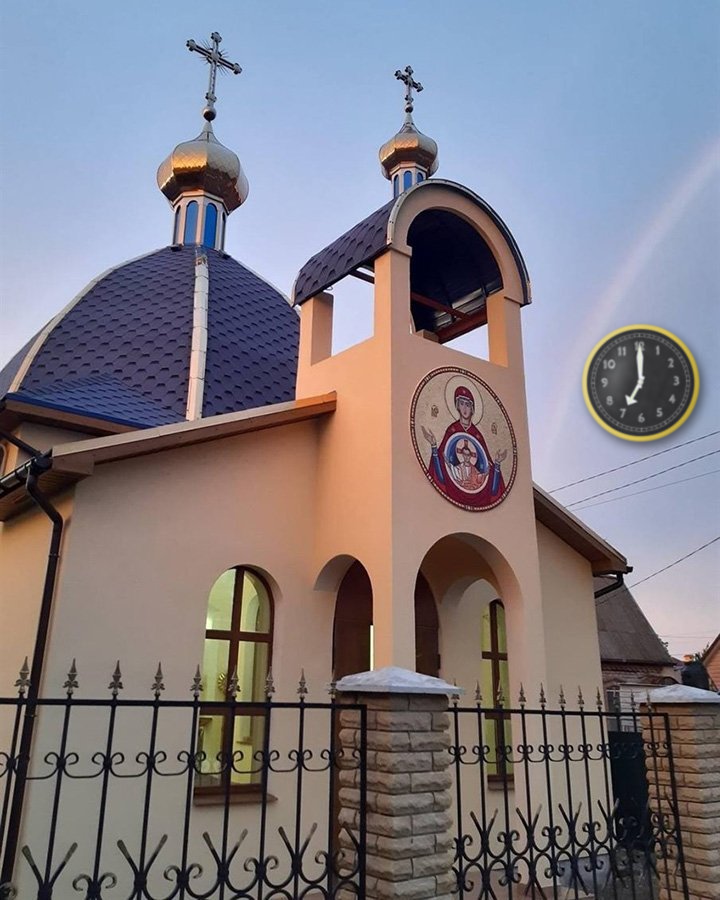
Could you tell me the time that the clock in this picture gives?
7:00
